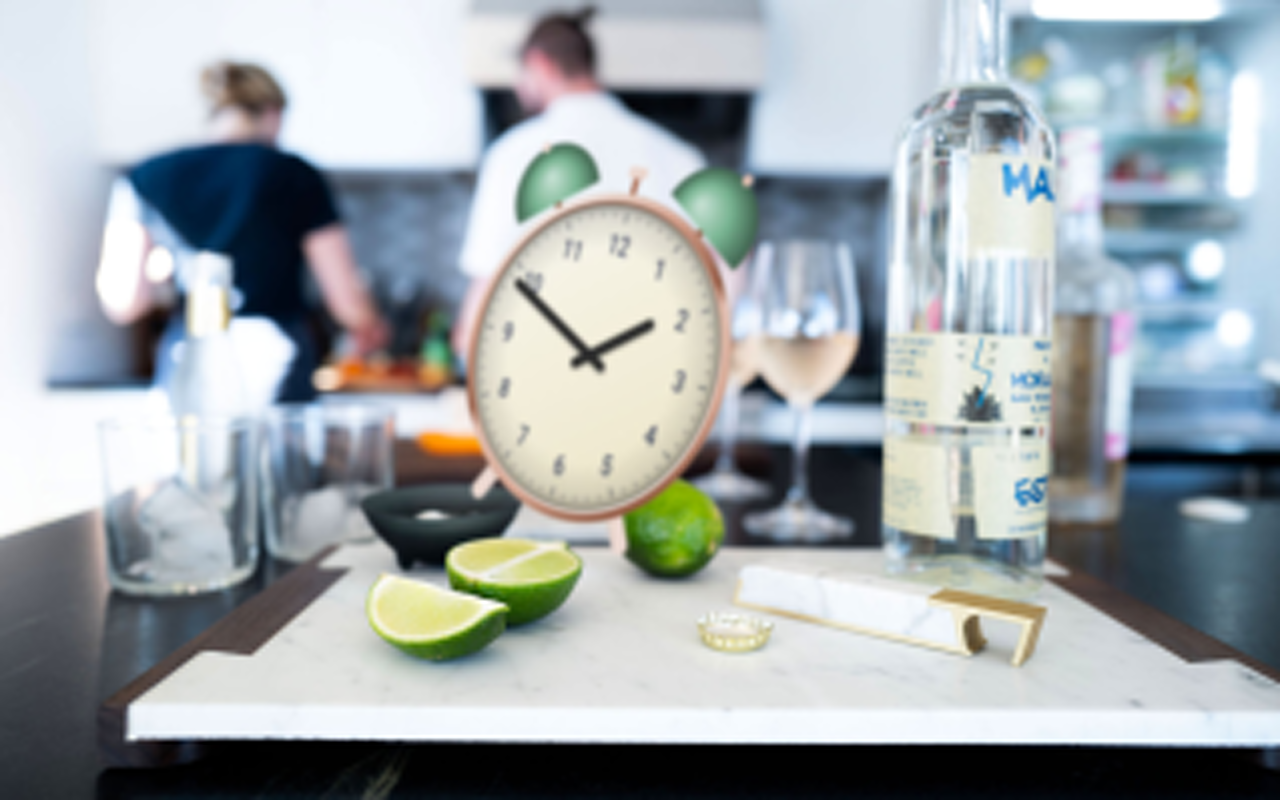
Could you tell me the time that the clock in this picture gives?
1:49
